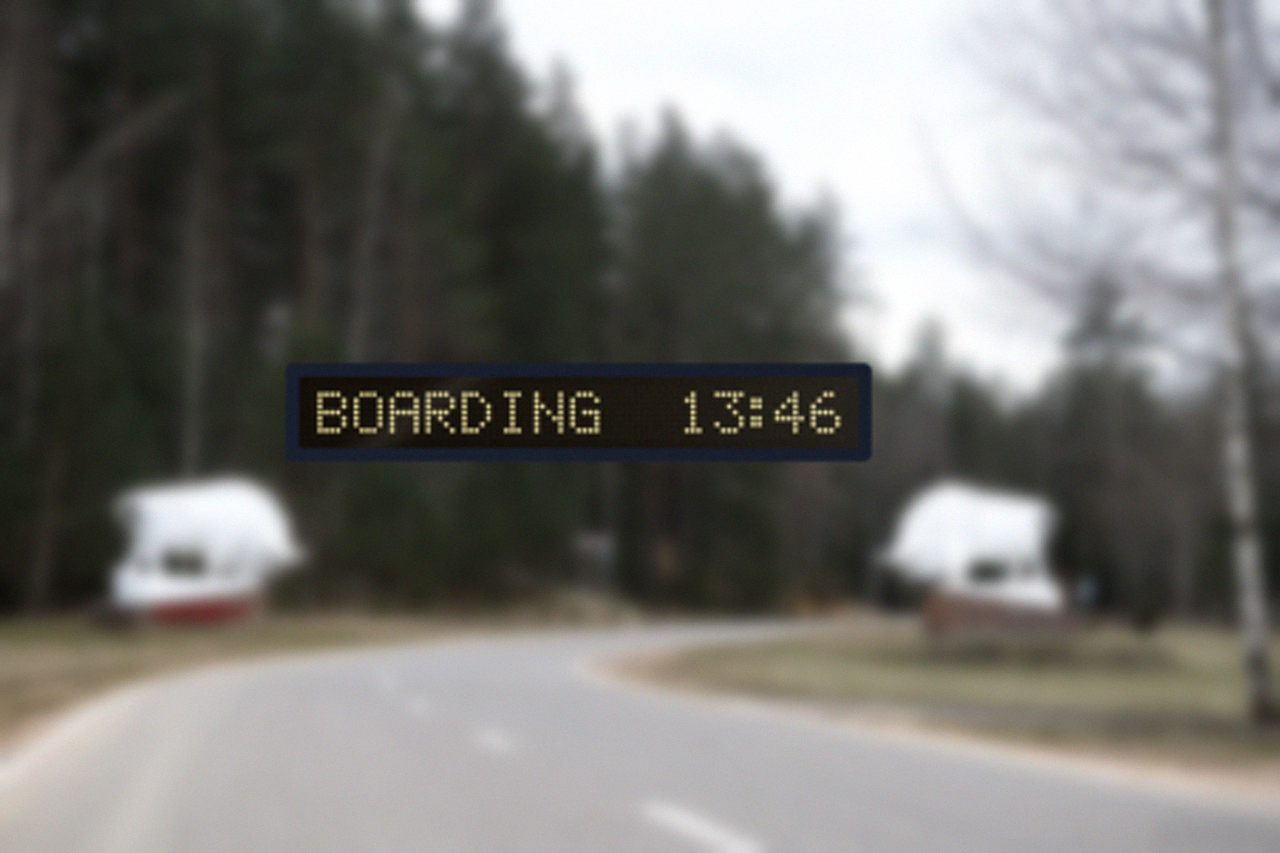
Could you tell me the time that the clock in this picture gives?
13:46
